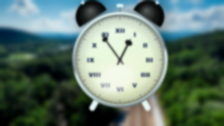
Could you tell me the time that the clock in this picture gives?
12:54
